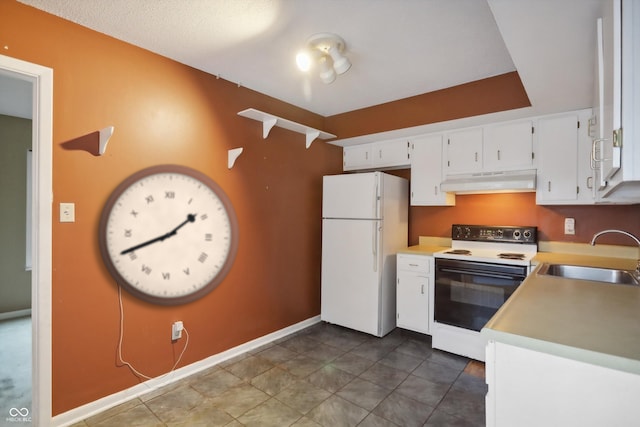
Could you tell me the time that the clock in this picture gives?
1:41
